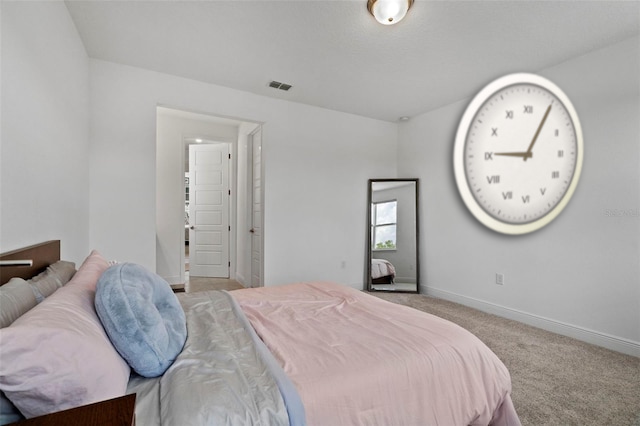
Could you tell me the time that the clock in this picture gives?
9:05
